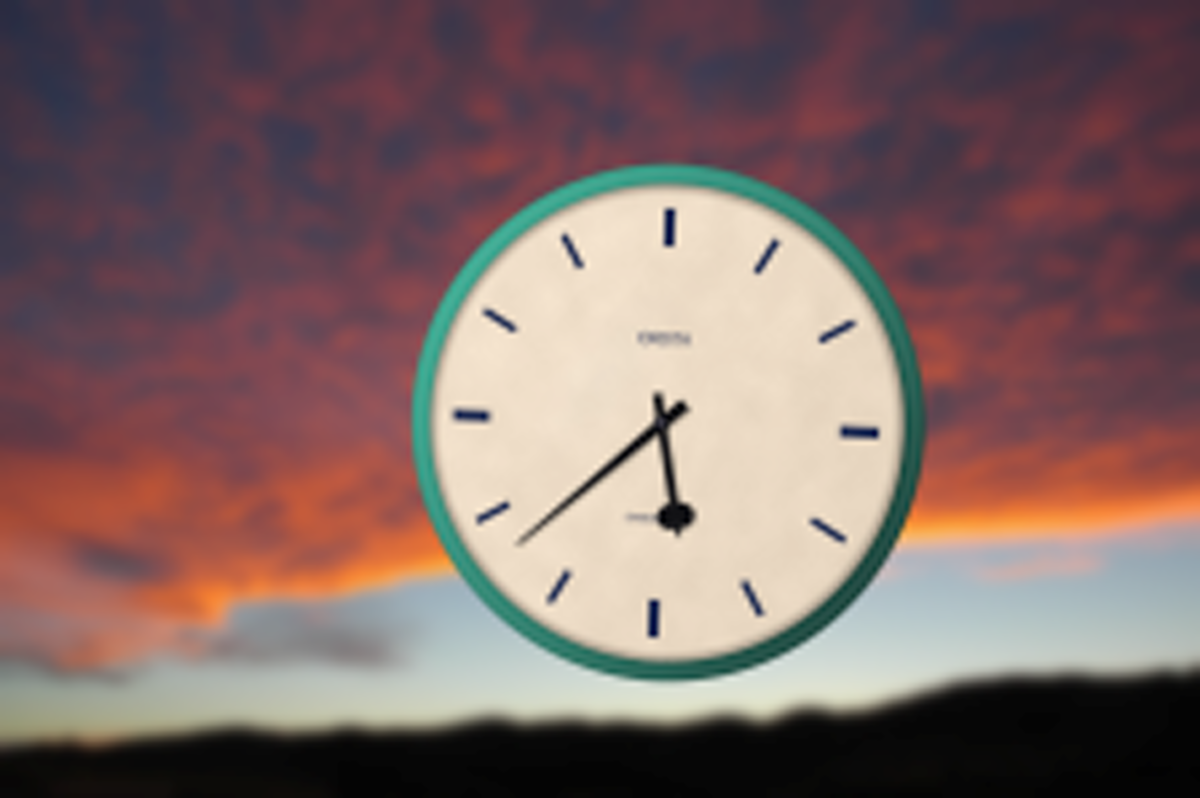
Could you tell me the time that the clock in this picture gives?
5:38
